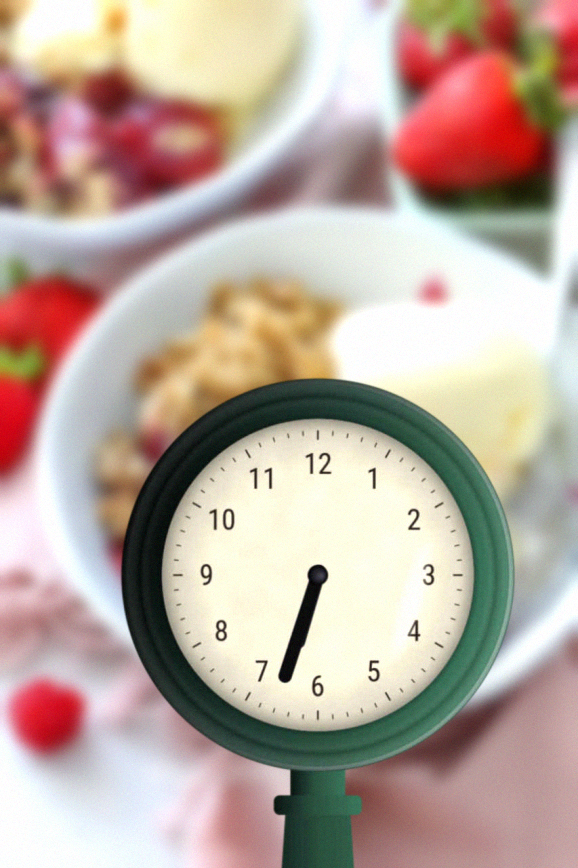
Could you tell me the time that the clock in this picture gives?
6:33
